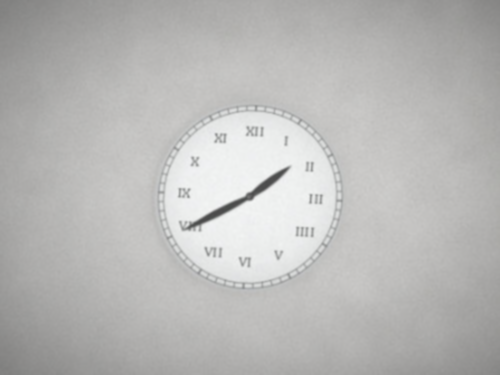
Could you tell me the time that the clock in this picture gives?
1:40
